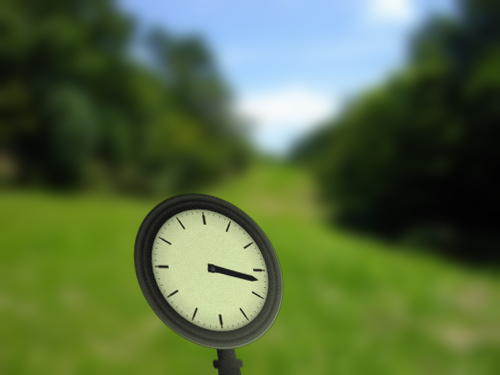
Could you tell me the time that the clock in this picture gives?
3:17
